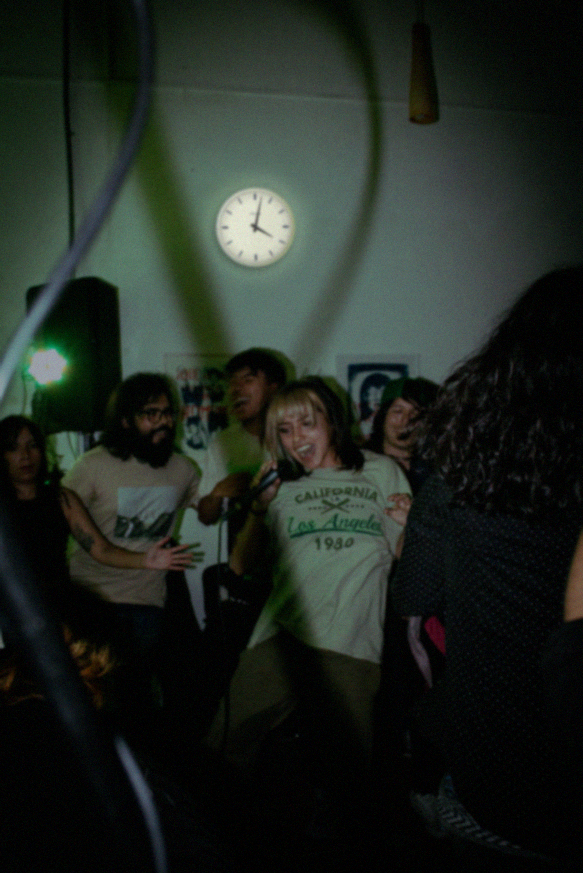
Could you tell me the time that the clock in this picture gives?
4:02
